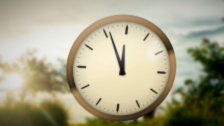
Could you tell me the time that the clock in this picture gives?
11:56
